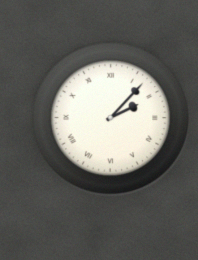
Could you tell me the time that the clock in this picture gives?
2:07
